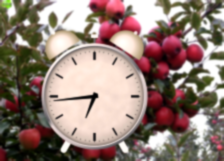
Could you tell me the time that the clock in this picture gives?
6:44
